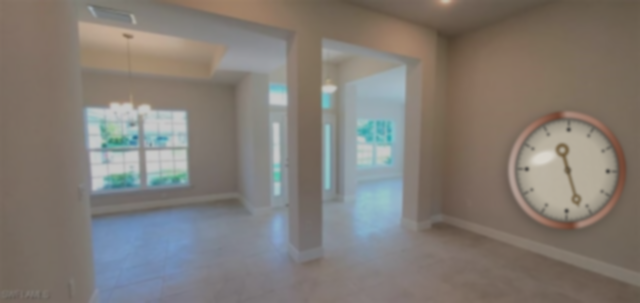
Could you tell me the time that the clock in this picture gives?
11:27
